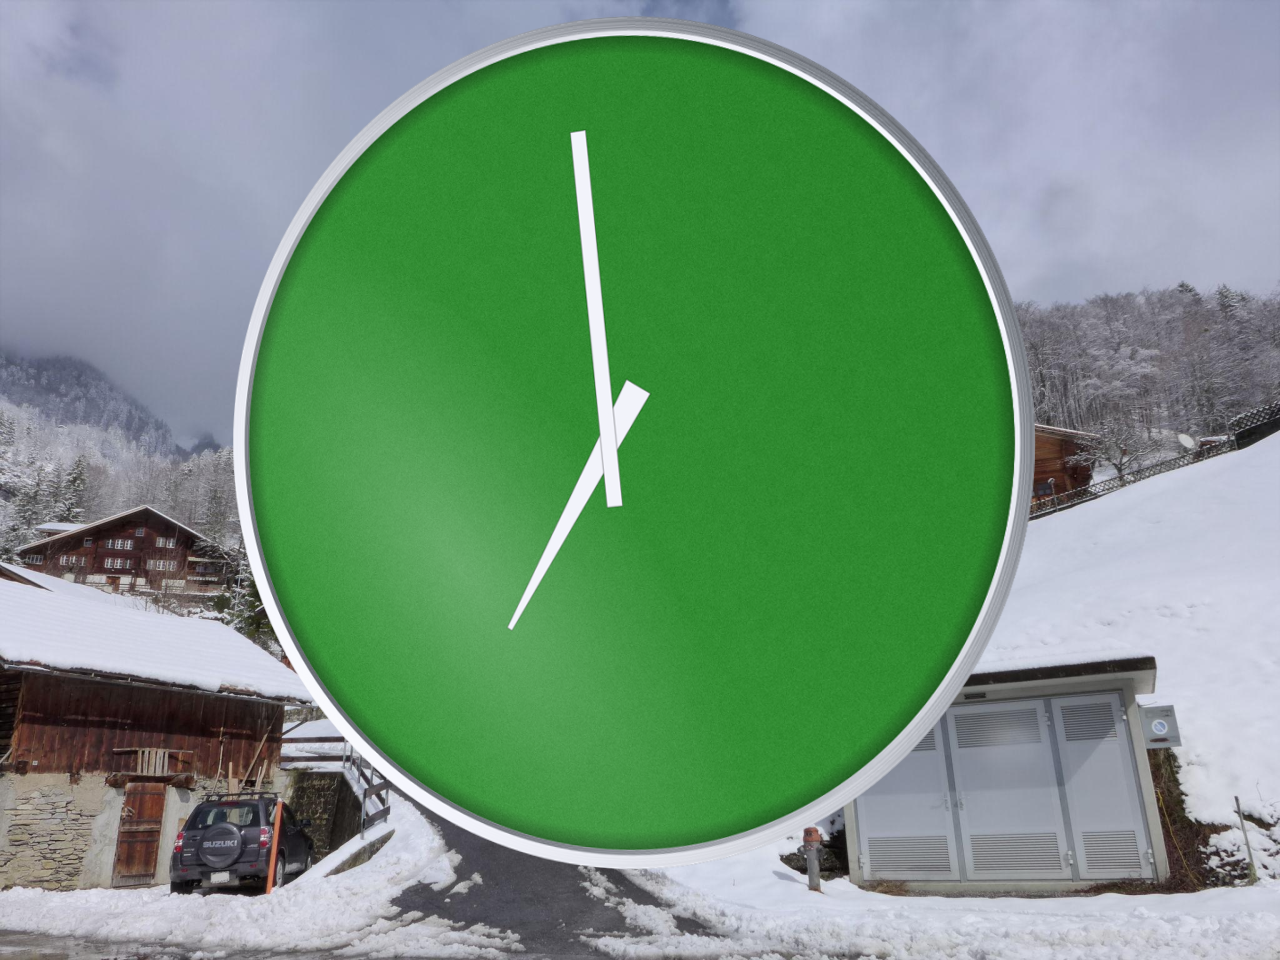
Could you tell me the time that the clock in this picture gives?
6:59
